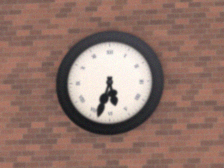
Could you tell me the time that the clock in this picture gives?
5:33
